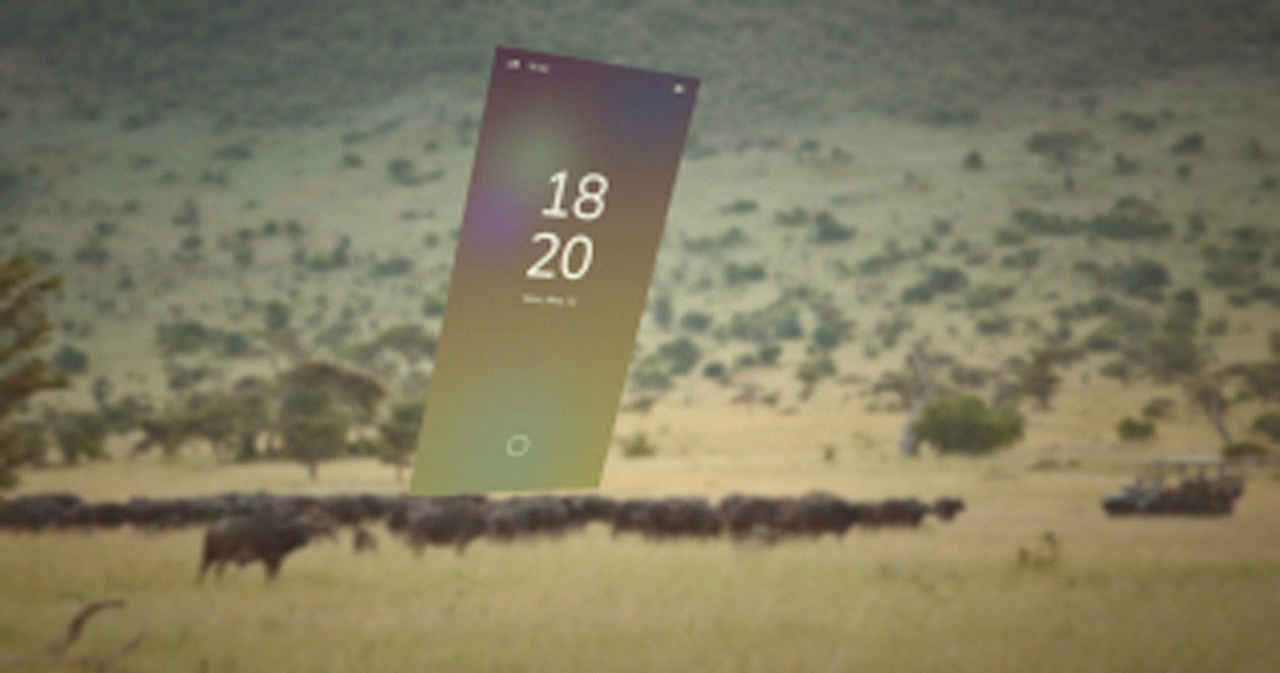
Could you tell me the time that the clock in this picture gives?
18:20
